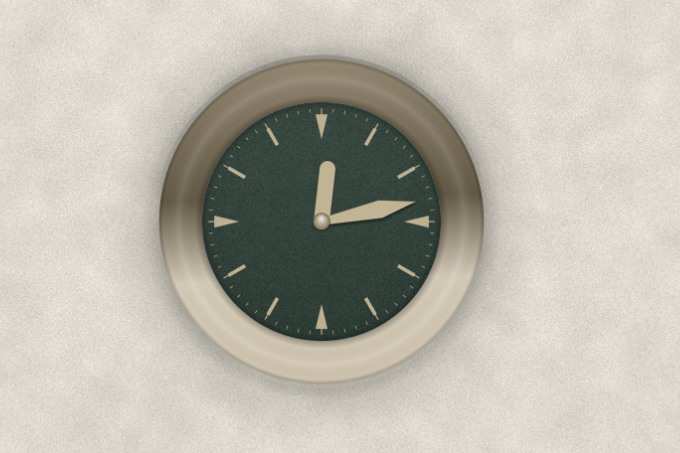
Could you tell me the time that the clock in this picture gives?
12:13
